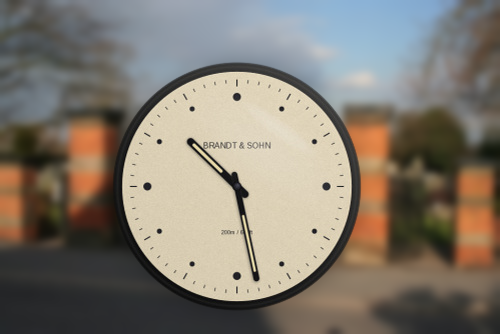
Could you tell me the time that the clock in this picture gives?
10:28
